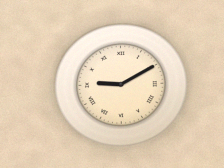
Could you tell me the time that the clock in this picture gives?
9:10
